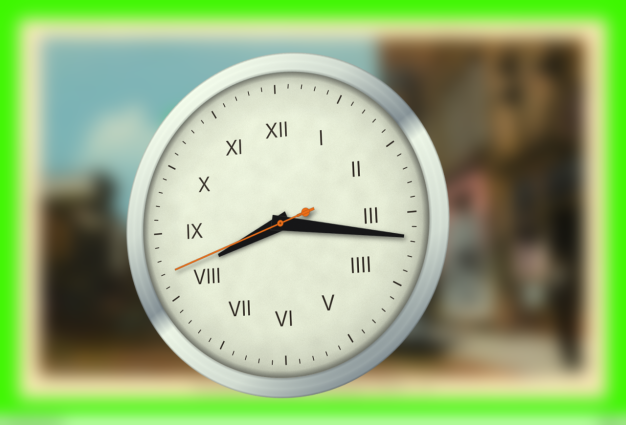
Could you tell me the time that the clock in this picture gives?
8:16:42
